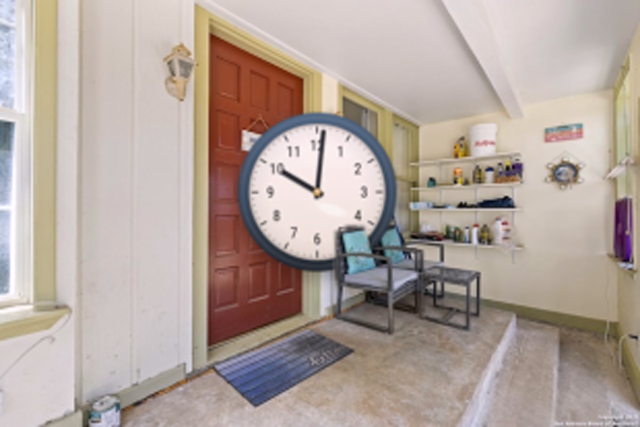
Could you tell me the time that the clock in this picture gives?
10:01
